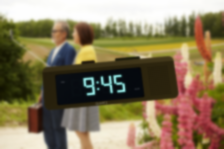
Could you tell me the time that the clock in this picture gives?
9:45
